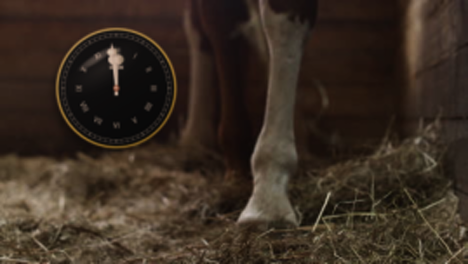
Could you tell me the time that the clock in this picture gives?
11:59
